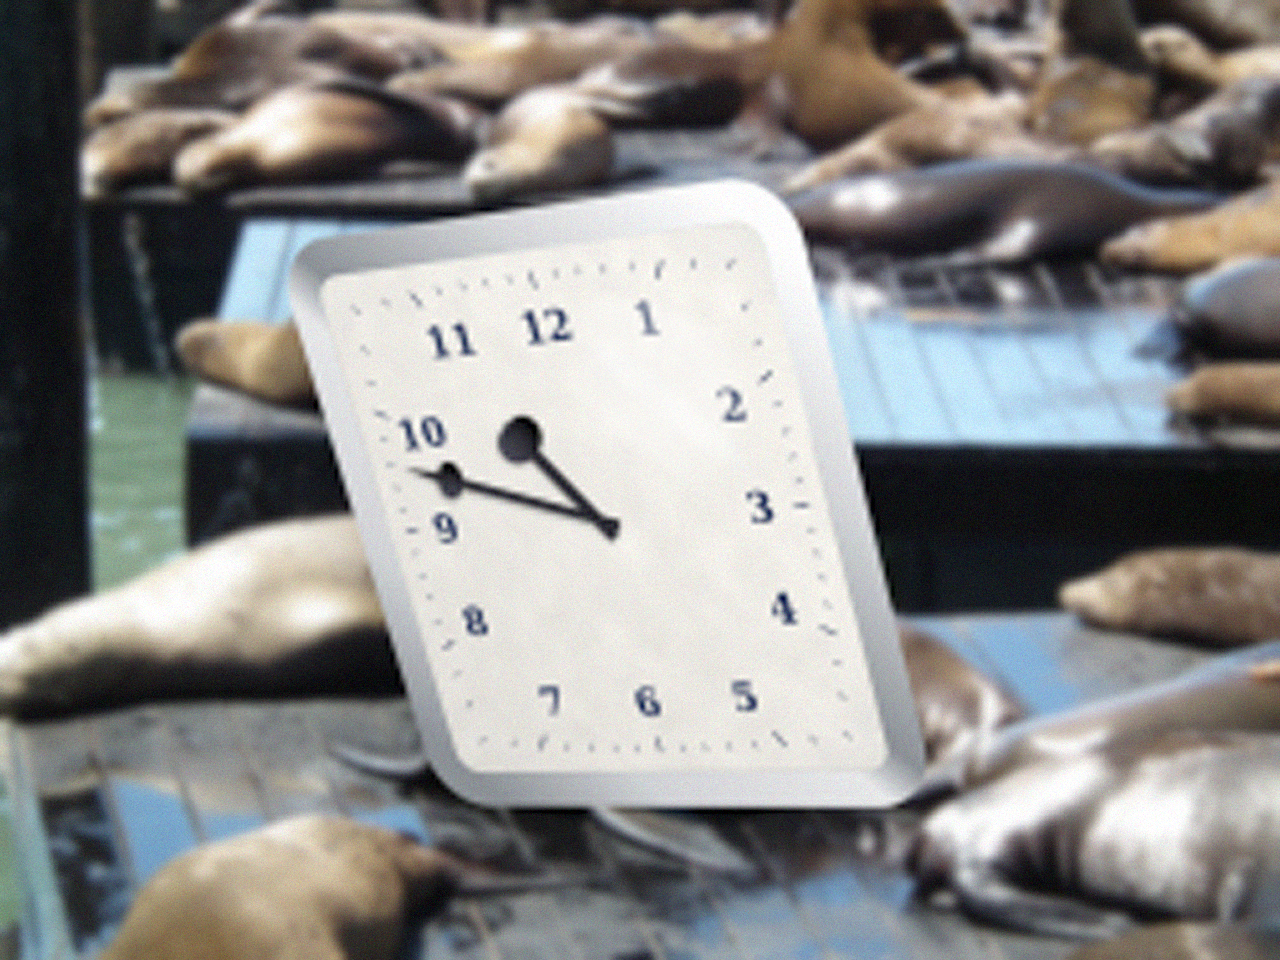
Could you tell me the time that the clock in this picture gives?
10:48
